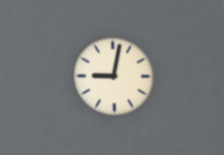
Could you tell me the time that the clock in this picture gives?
9:02
